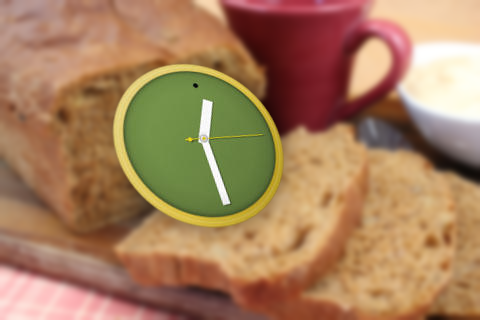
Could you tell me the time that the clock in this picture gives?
12:28:14
